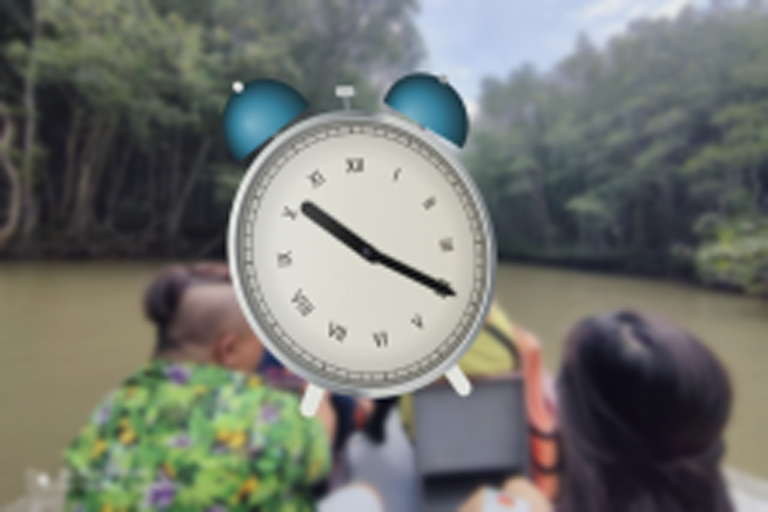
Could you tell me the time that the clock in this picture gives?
10:20
